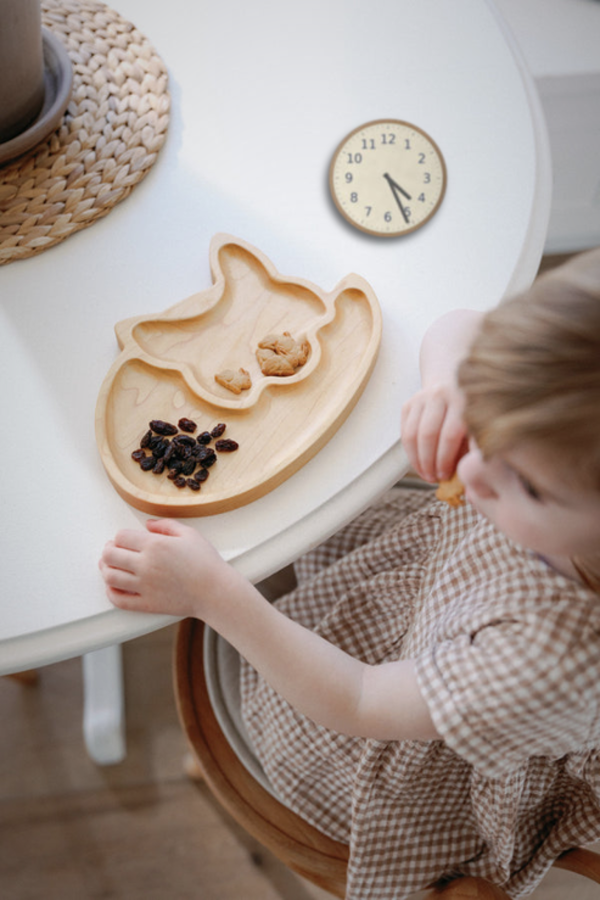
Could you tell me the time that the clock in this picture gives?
4:26
